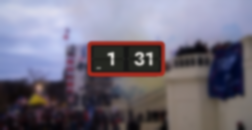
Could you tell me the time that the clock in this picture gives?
1:31
